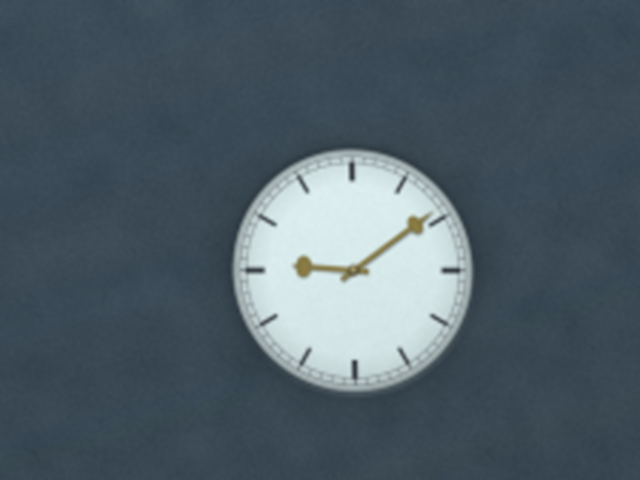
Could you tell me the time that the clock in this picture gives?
9:09
